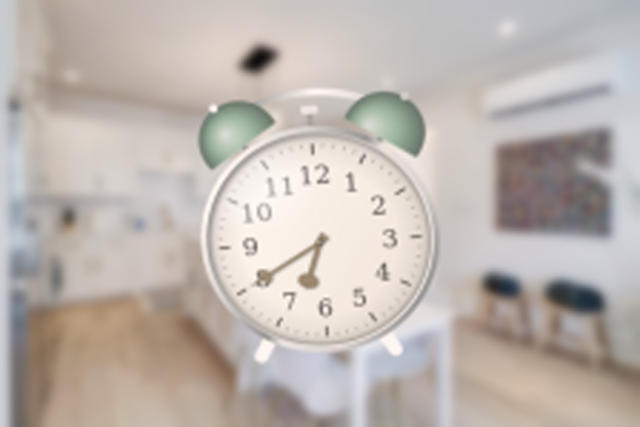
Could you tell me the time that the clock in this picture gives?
6:40
